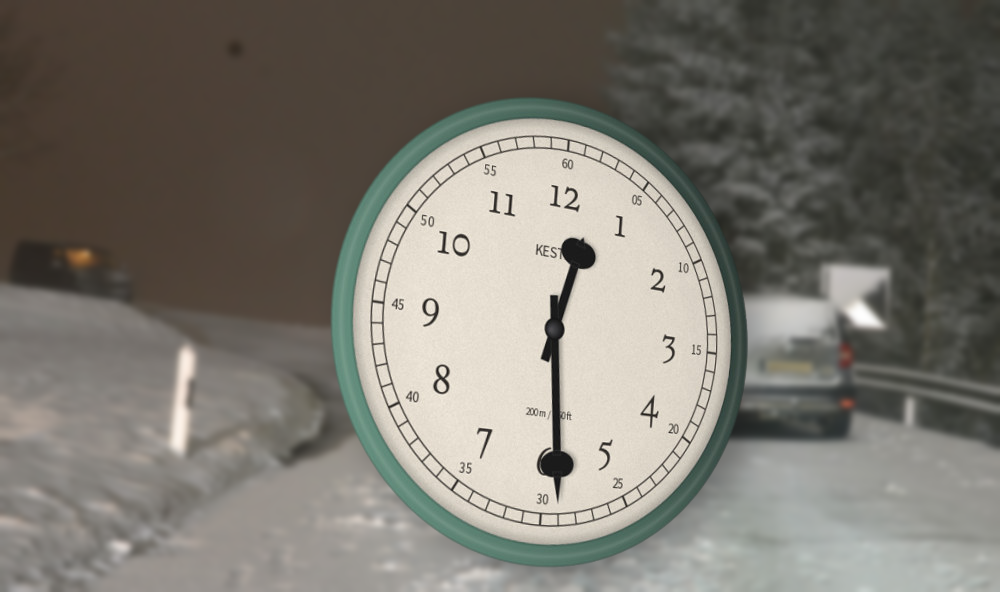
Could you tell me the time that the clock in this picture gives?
12:29
